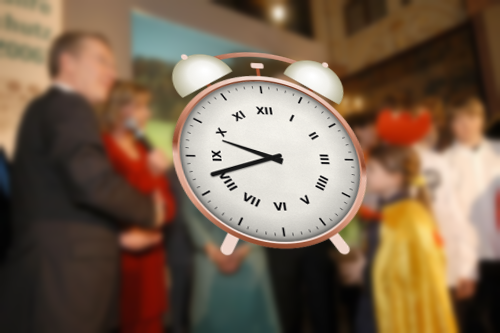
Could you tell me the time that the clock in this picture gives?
9:42
